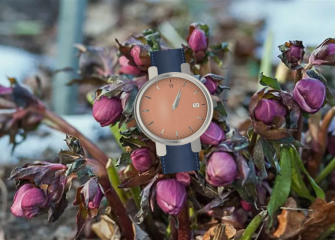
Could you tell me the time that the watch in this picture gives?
1:04
